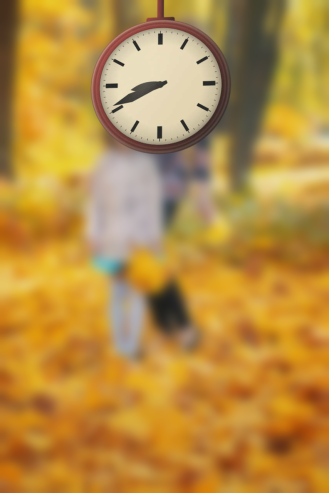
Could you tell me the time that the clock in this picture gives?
8:41
